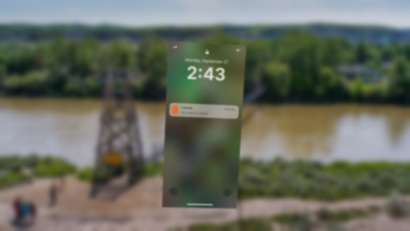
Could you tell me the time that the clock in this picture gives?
2:43
